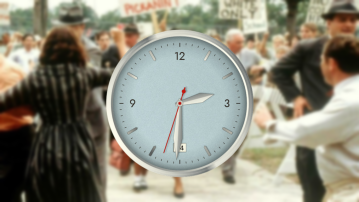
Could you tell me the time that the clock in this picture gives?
2:30:33
